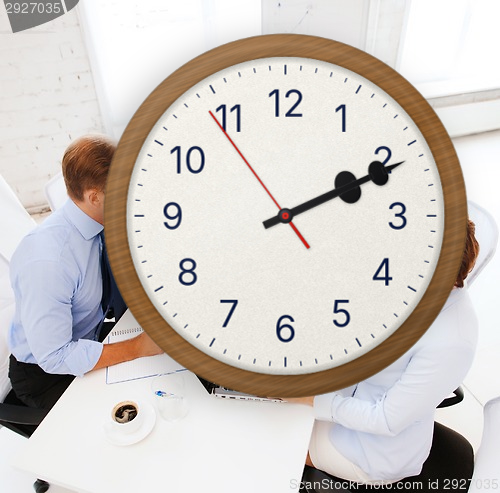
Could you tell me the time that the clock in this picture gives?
2:10:54
